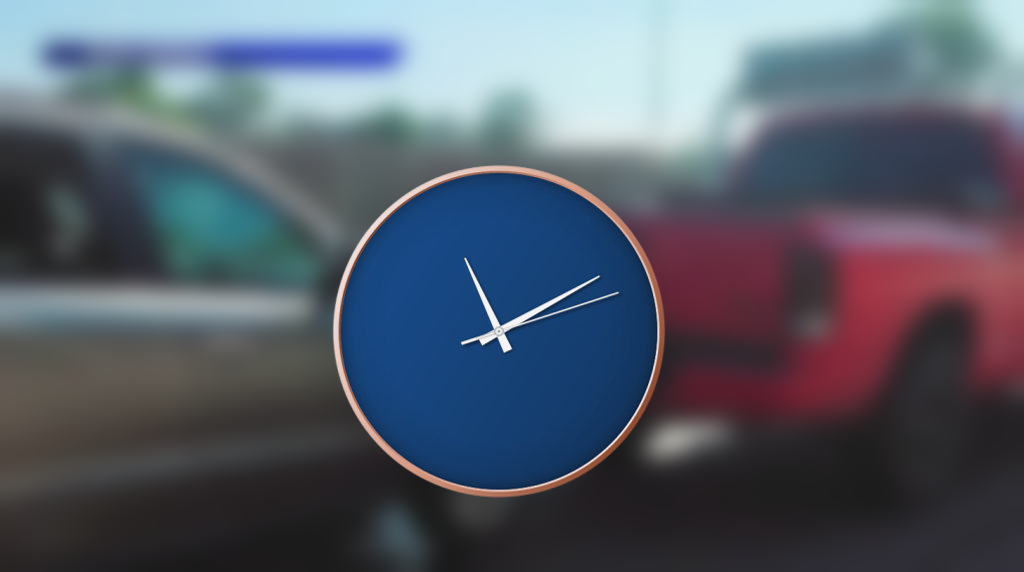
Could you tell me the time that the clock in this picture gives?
11:10:12
